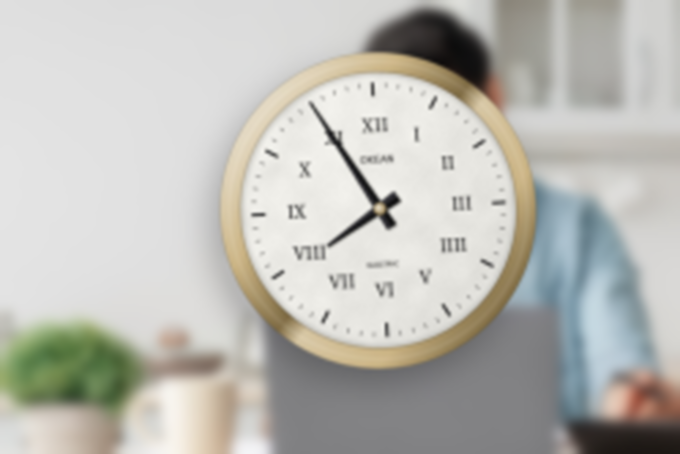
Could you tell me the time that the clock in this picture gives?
7:55
